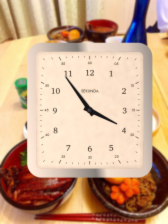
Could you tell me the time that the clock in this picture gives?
3:54
